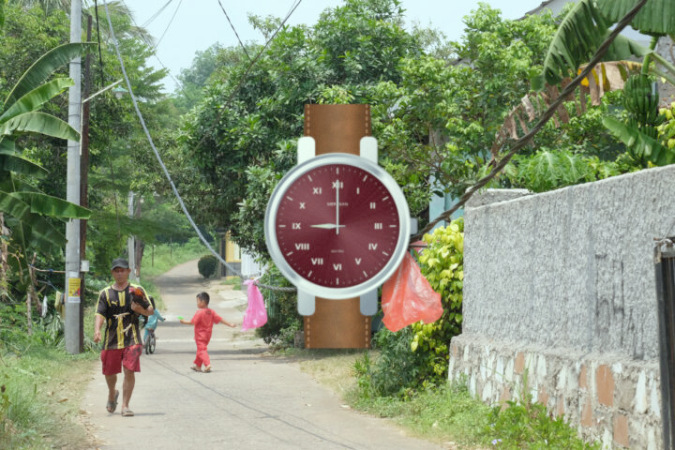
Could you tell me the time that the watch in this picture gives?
9:00
